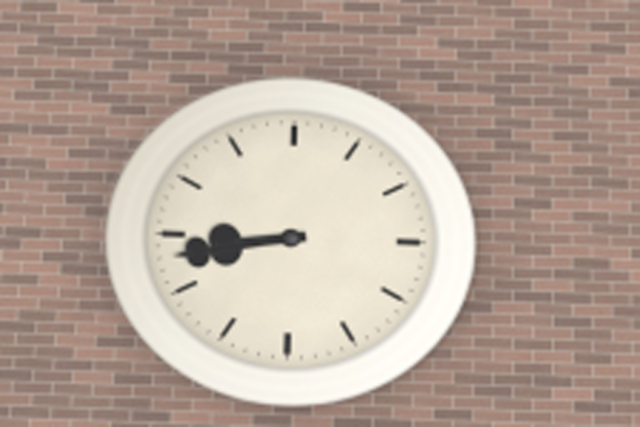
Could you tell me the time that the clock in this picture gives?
8:43
